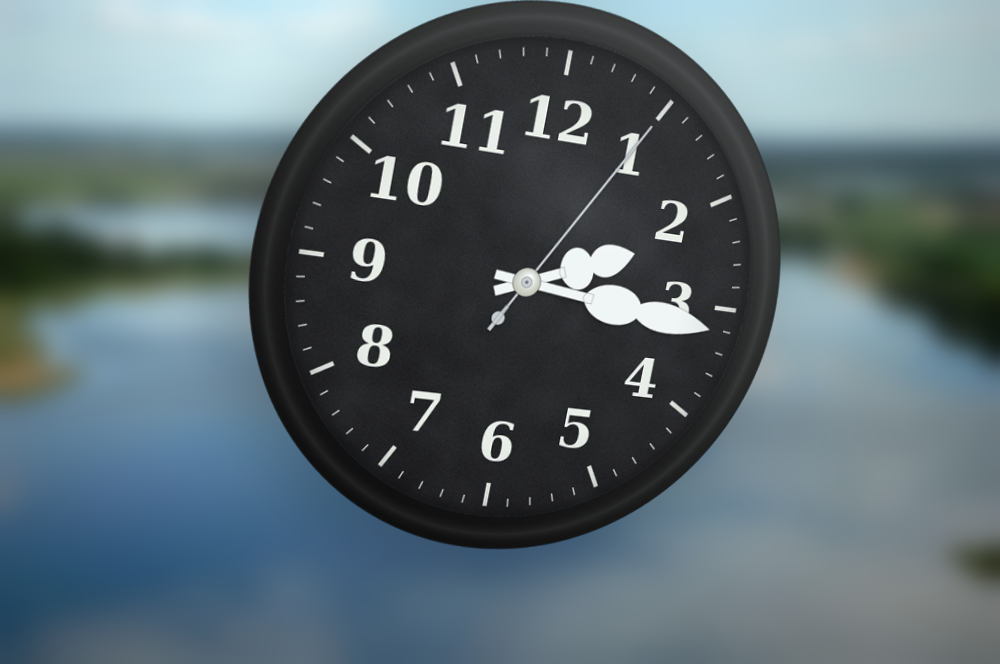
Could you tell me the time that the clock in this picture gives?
2:16:05
